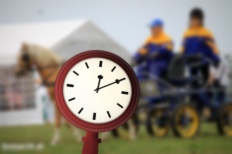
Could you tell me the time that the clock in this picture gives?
12:10
